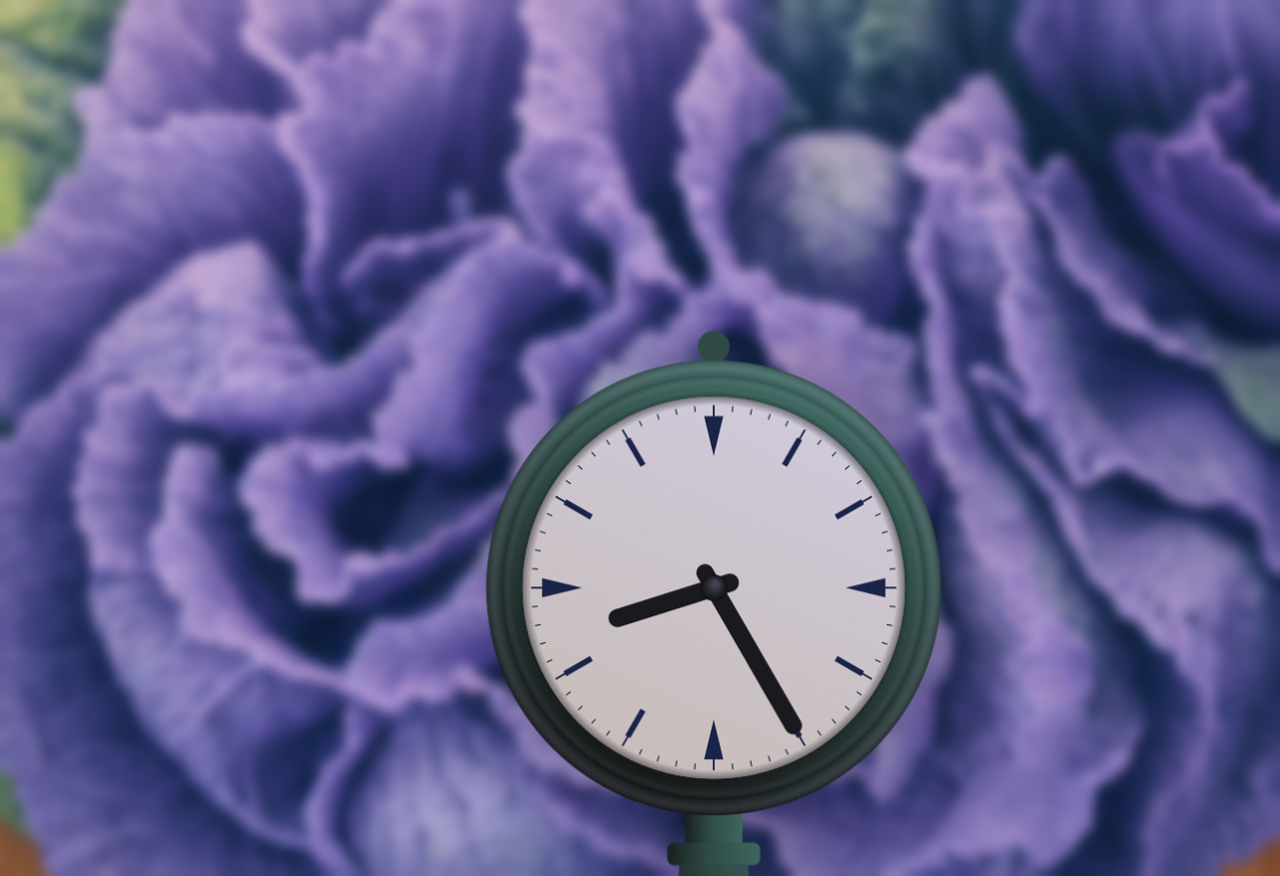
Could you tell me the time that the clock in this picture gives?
8:25
